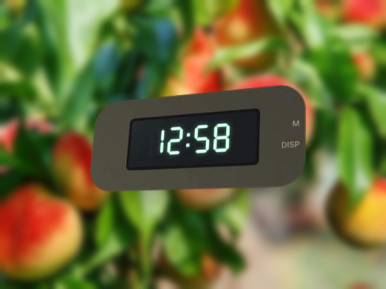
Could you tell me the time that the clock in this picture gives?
12:58
